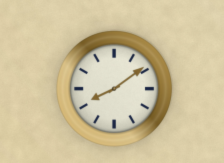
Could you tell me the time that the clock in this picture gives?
8:09
